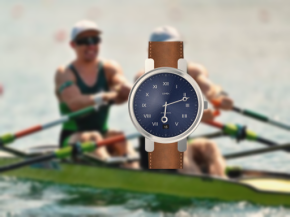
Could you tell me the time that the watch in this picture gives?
6:12
